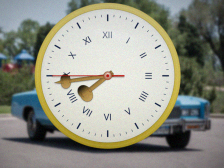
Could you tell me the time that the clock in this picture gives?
7:43:45
